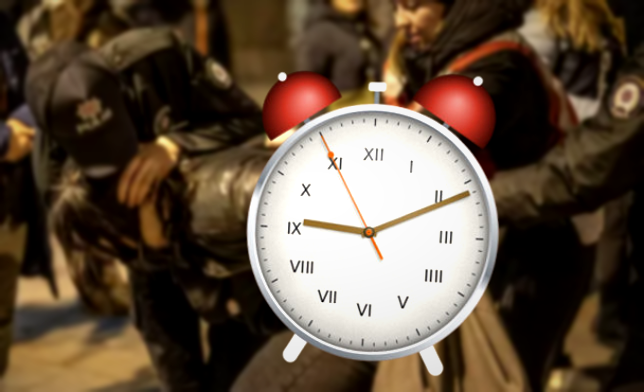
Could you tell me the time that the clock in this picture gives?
9:10:55
